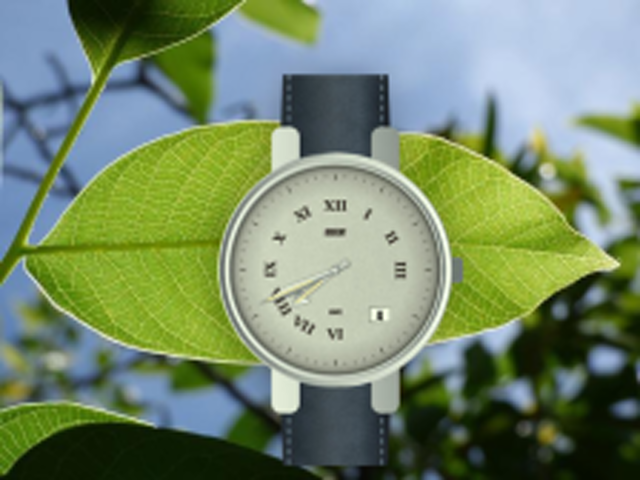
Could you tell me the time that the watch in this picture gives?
7:41
